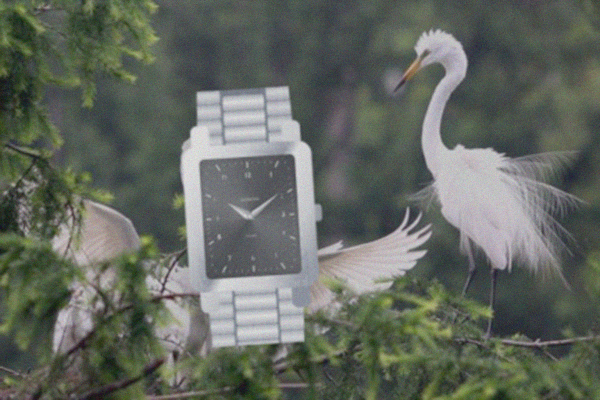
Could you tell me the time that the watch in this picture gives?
10:09
